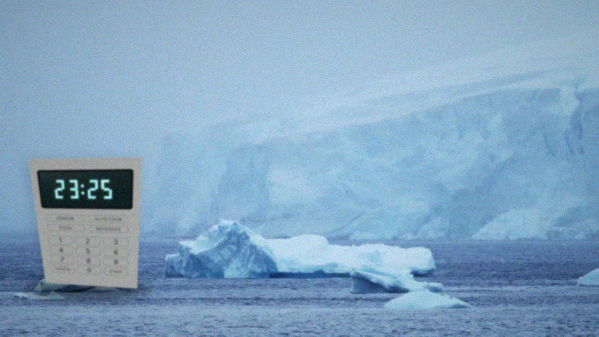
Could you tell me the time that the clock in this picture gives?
23:25
